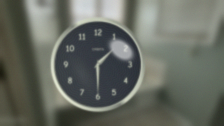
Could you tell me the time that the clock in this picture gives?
1:30
